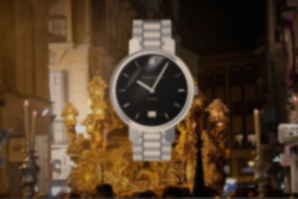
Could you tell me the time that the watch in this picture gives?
10:05
